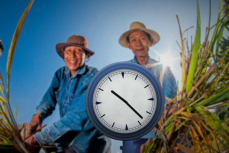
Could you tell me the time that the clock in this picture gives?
10:23
